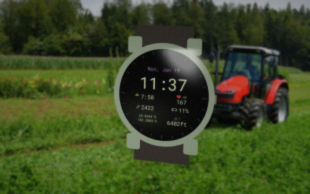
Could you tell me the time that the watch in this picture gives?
11:37
